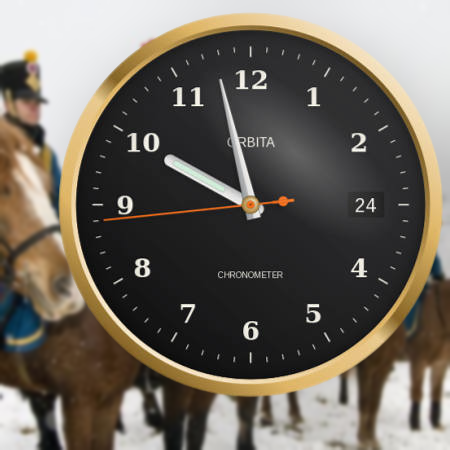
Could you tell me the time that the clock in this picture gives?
9:57:44
